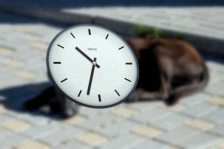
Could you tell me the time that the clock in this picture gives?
10:33
